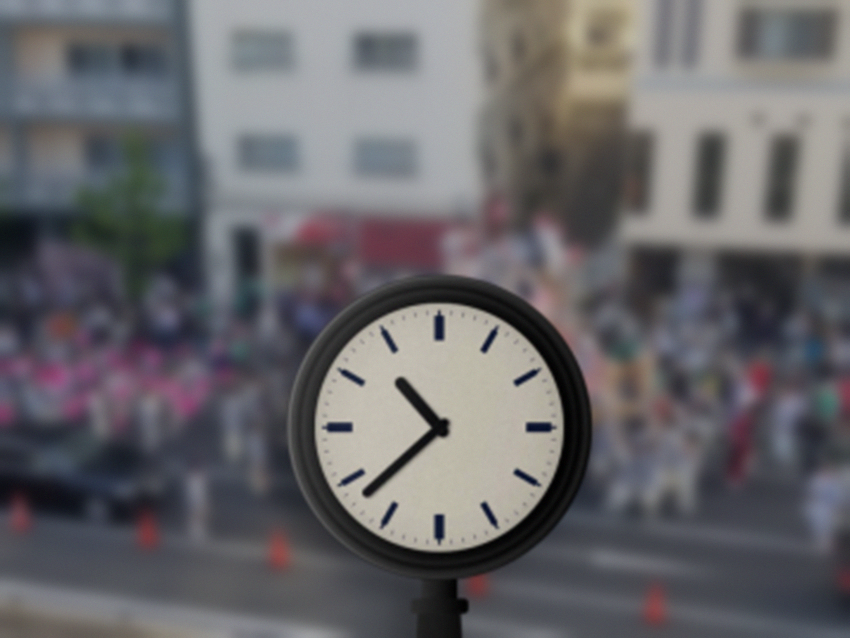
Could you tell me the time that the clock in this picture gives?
10:38
